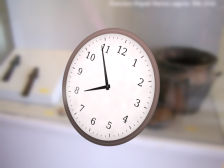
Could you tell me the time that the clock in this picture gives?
7:54
